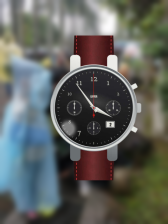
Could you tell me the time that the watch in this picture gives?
3:54
